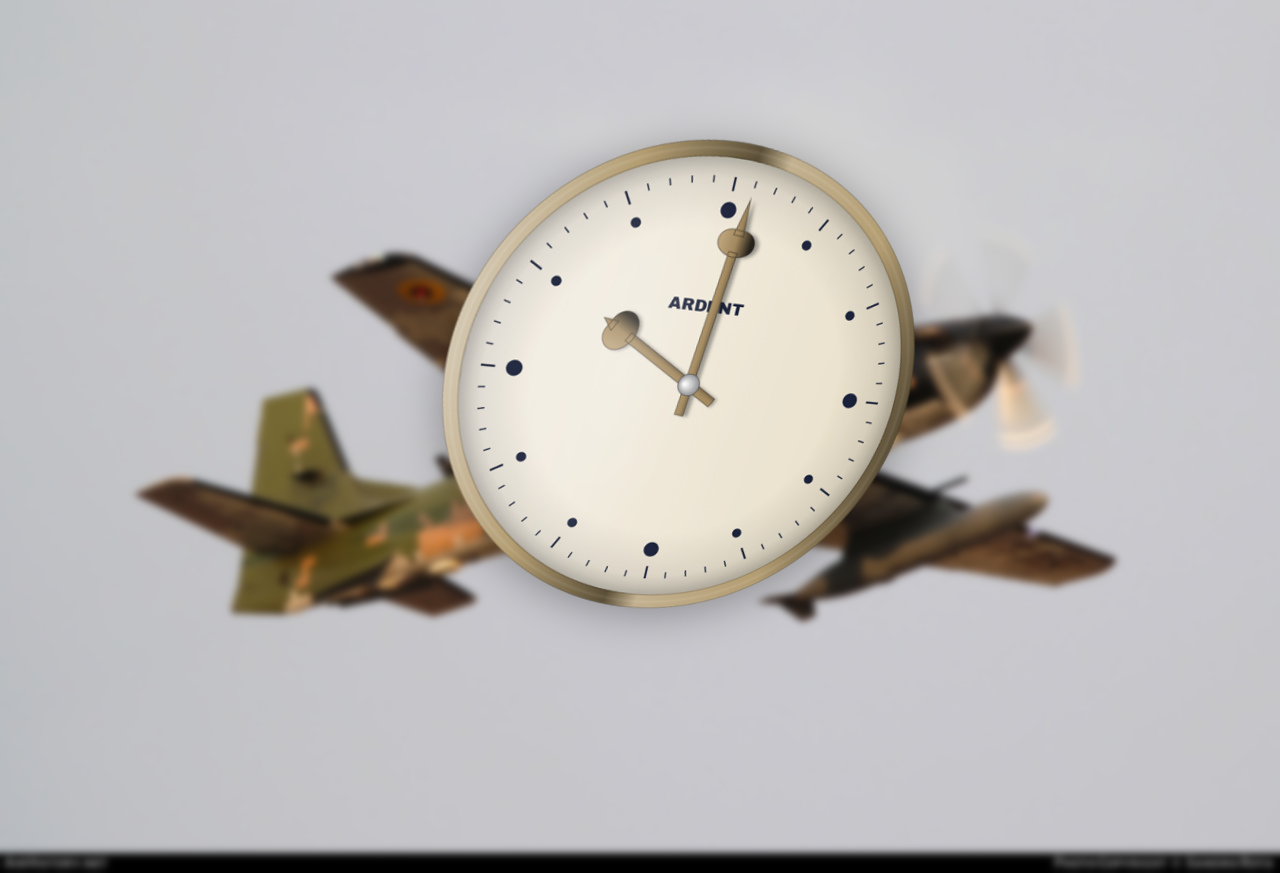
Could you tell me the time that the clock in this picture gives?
10:01
